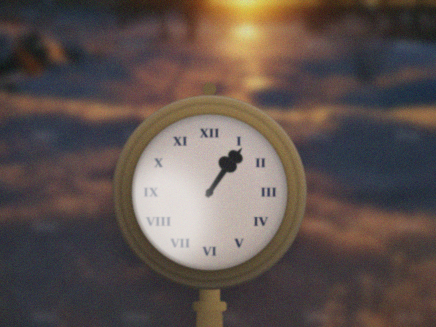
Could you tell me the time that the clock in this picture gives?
1:06
